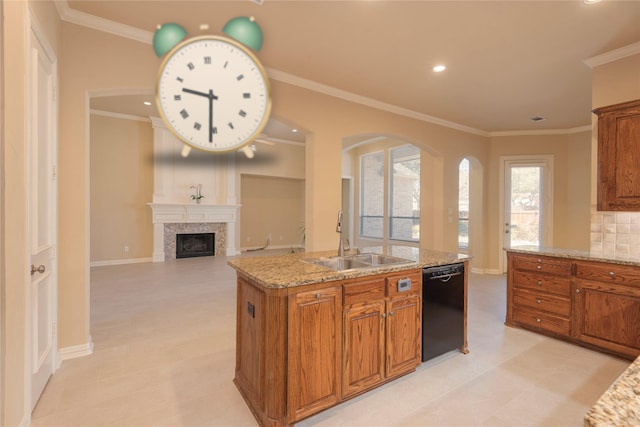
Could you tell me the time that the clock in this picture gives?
9:31
